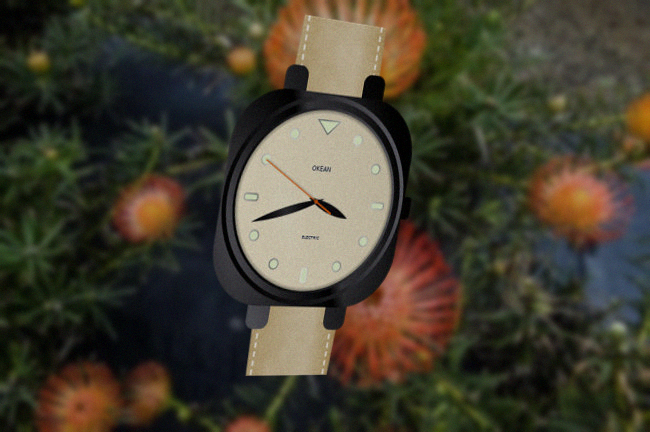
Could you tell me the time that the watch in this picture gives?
3:41:50
